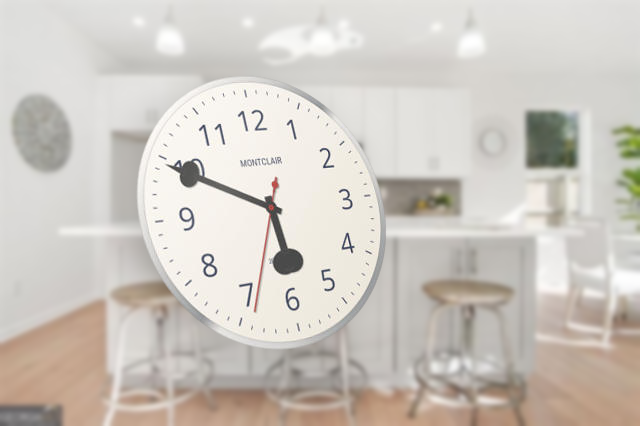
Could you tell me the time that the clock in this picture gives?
5:49:34
